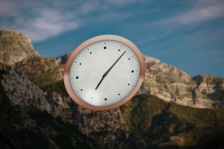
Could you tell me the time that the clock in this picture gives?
7:07
